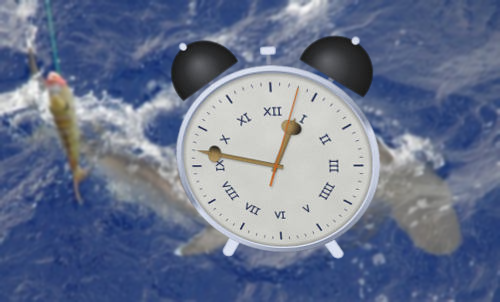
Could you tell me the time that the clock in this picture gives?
12:47:03
